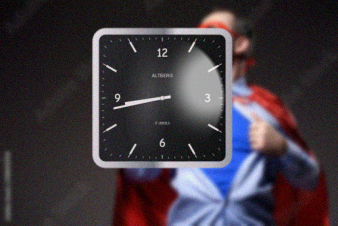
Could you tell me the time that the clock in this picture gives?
8:43
